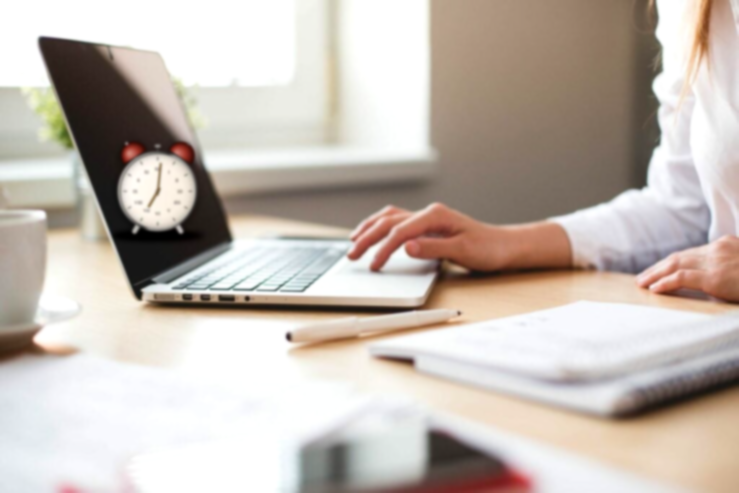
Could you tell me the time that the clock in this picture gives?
7:01
